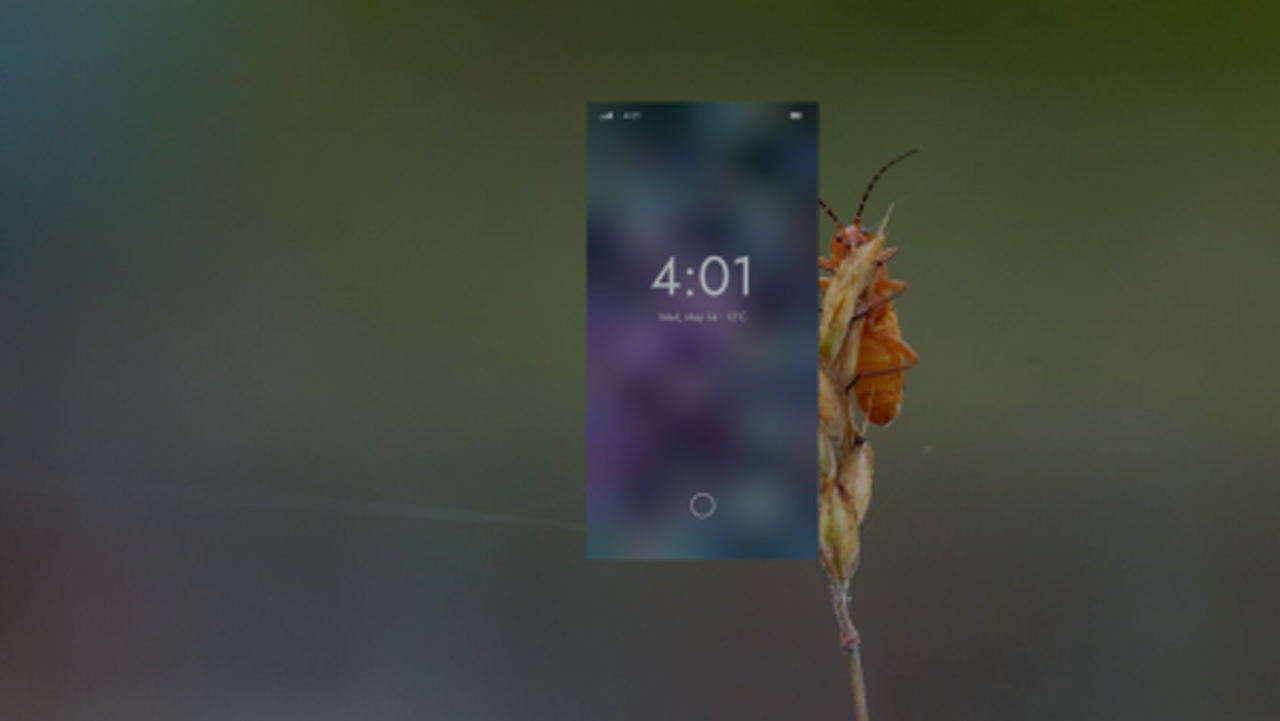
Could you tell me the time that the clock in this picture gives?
4:01
